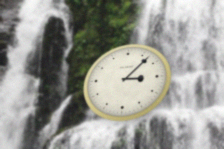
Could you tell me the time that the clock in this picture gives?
3:07
